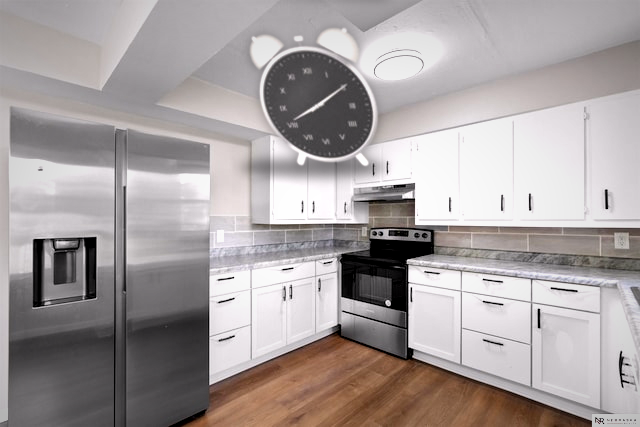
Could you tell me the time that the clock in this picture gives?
8:10
